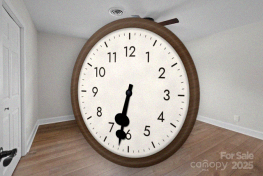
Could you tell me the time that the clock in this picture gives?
6:32
